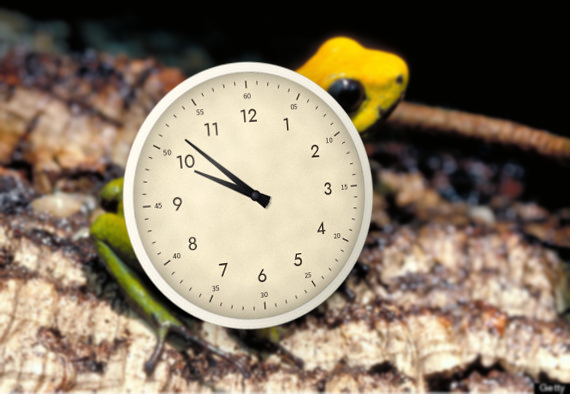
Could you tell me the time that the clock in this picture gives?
9:52
